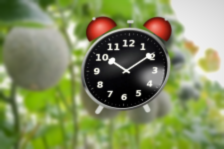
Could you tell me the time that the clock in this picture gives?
10:09
